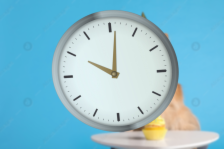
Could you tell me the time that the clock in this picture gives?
10:01
